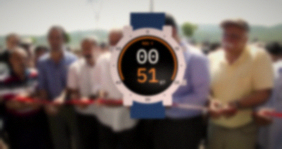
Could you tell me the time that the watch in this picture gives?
0:51
